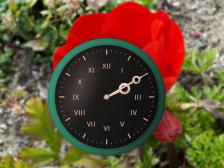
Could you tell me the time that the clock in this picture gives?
2:10
